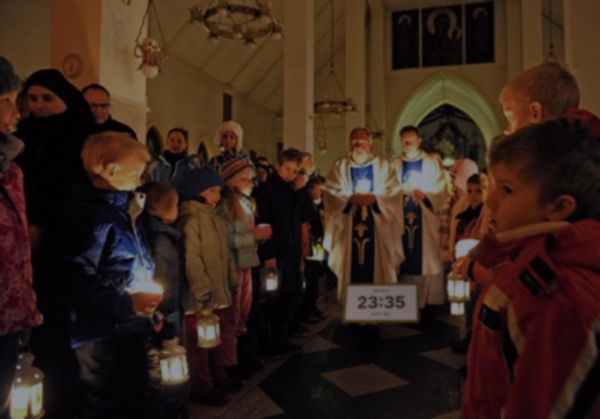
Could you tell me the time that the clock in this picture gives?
23:35
